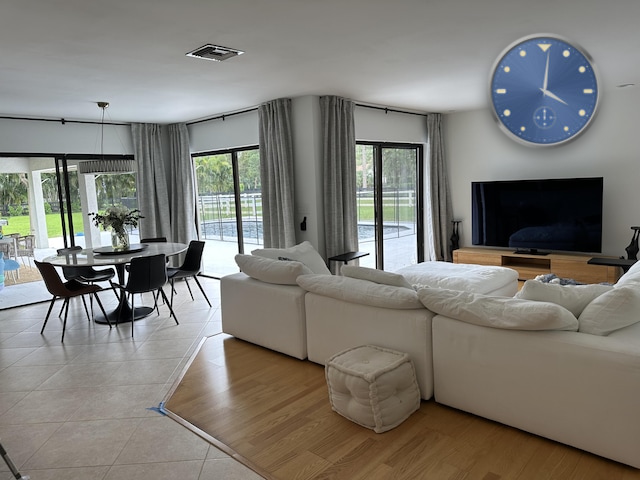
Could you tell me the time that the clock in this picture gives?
4:01
